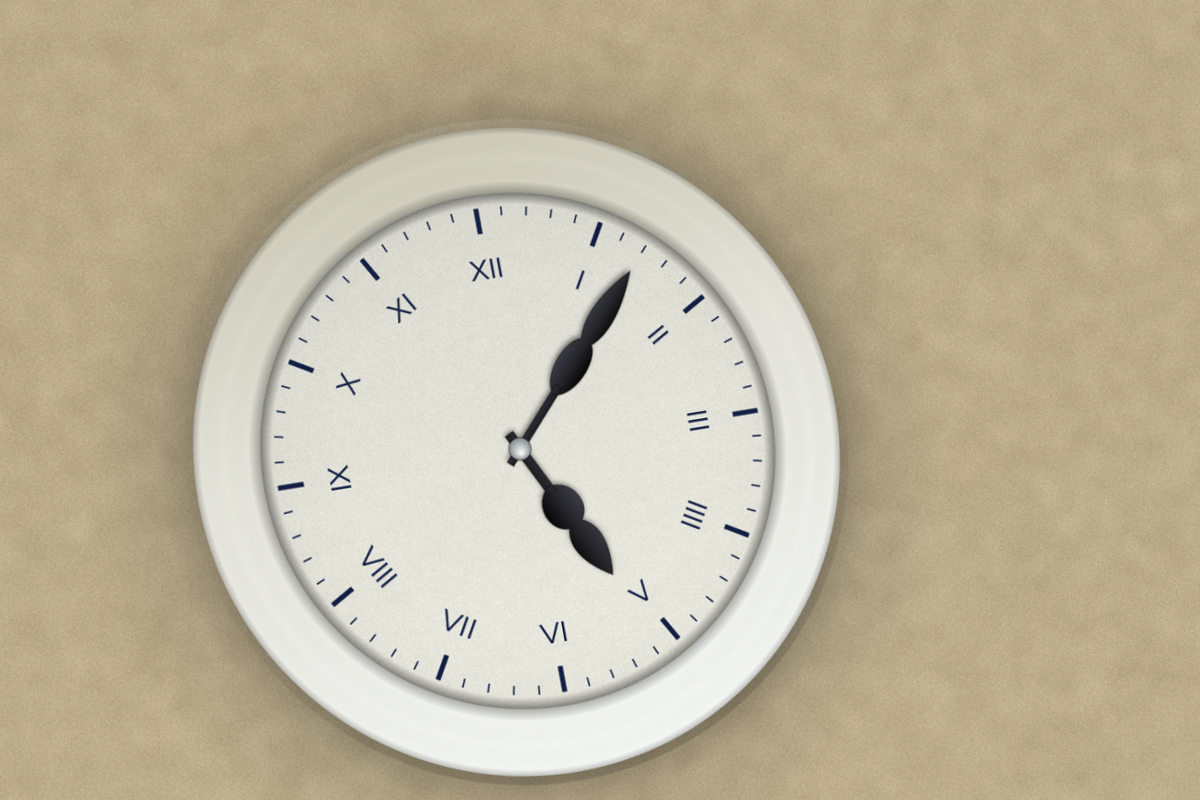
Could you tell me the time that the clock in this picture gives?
5:07
